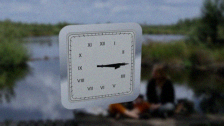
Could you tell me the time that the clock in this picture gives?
3:15
